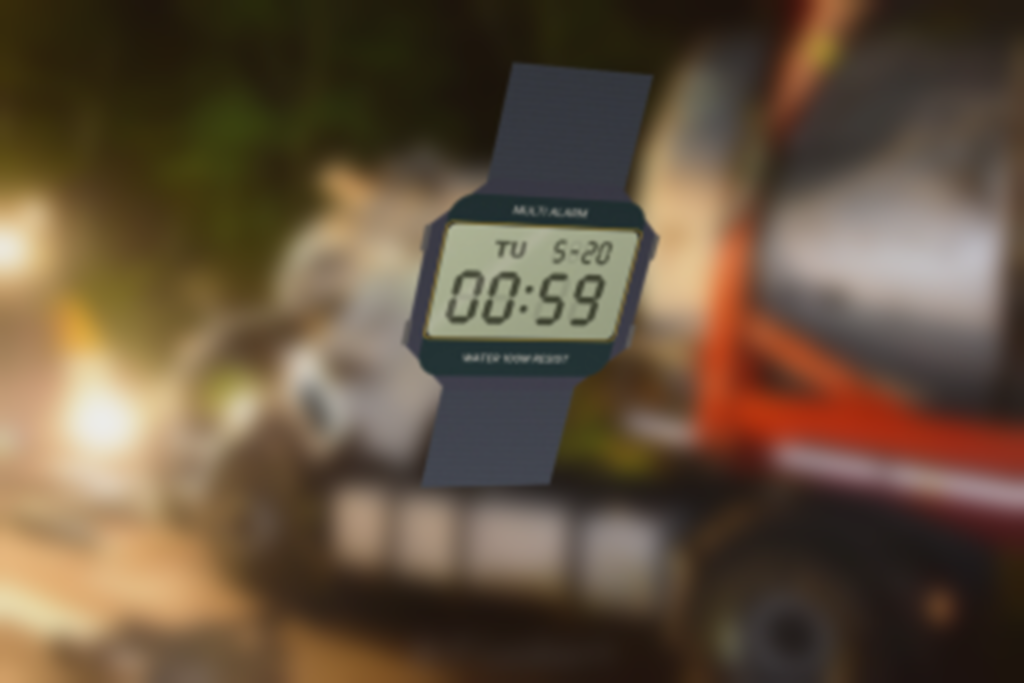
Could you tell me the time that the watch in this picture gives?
0:59
